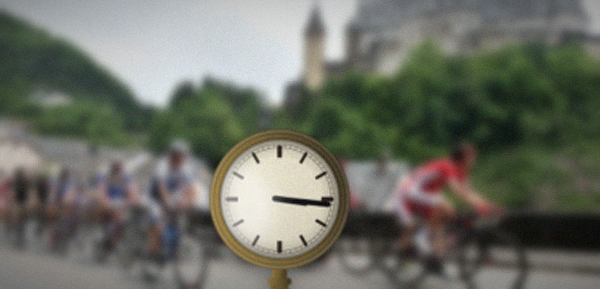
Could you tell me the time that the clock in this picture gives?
3:16
